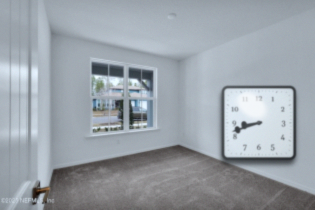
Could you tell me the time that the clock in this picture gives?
8:42
